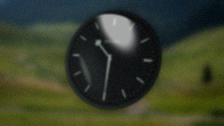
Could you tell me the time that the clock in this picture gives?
10:30
